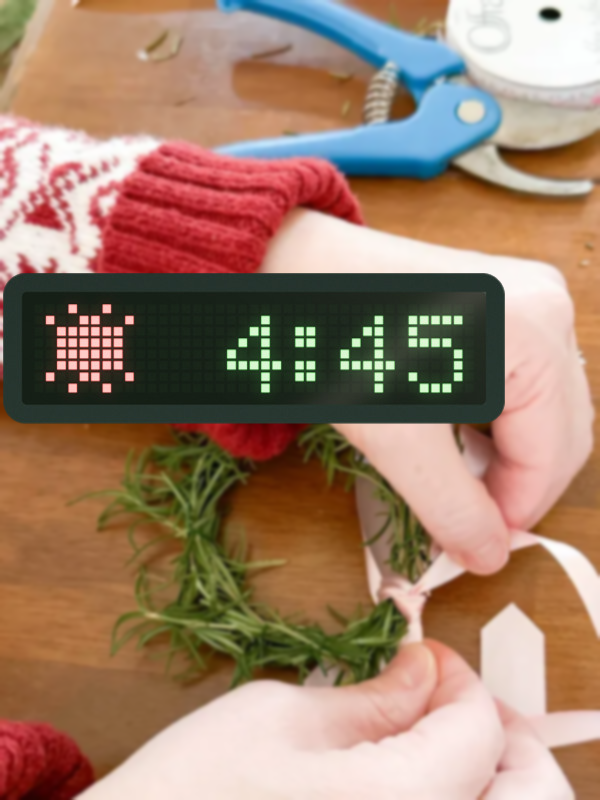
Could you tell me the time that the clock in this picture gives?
4:45
